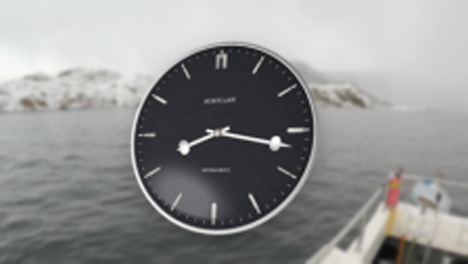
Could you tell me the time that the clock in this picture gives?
8:17
